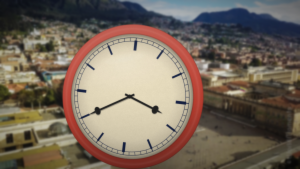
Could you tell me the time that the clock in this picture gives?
3:40
